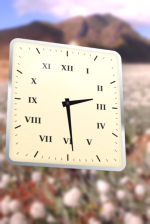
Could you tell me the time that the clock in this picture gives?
2:29
